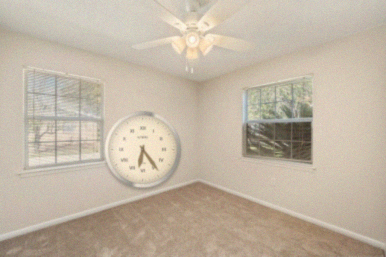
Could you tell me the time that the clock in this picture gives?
6:24
